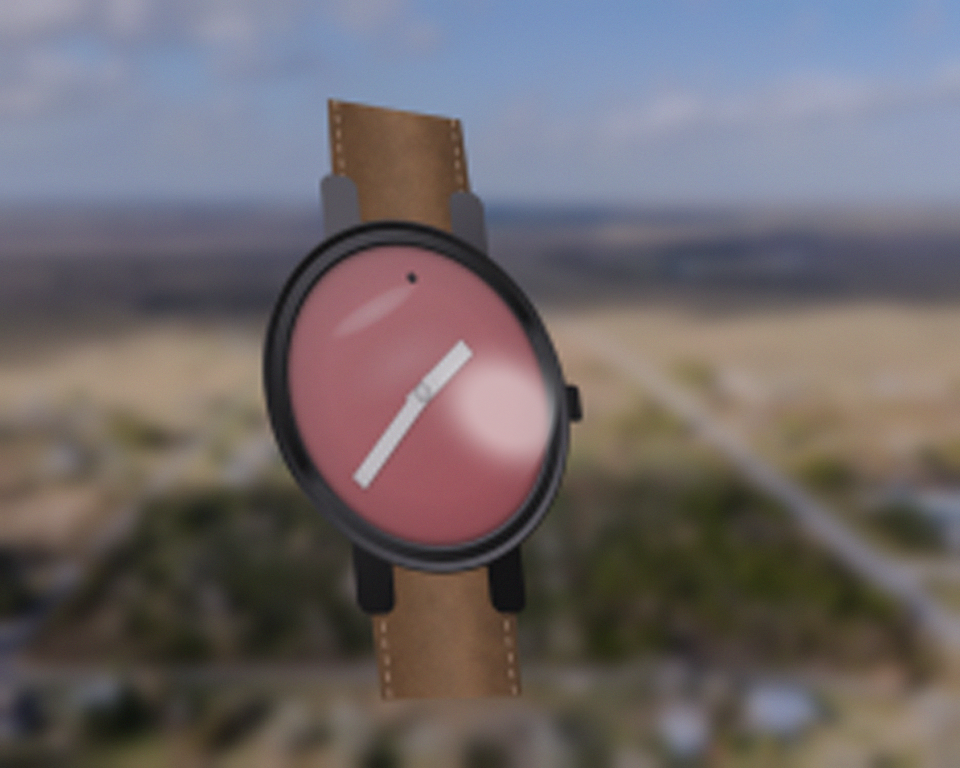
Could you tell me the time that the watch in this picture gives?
1:37
